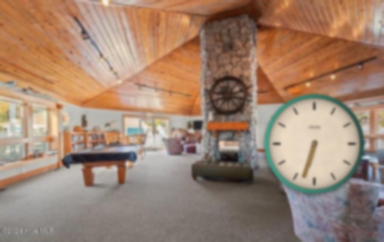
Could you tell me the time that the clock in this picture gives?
6:33
